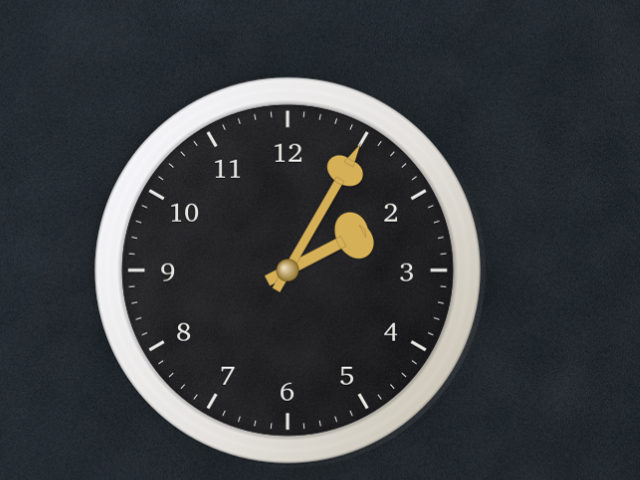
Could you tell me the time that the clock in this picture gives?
2:05
